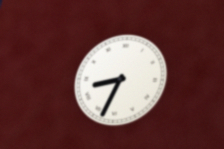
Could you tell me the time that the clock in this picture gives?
8:33
